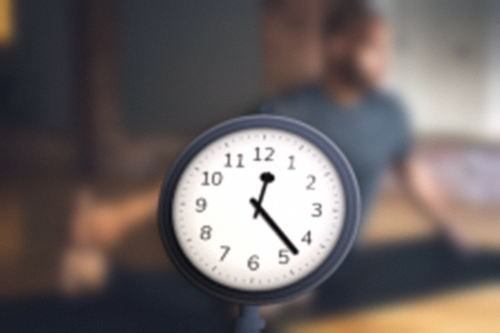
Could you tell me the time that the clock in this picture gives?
12:23
